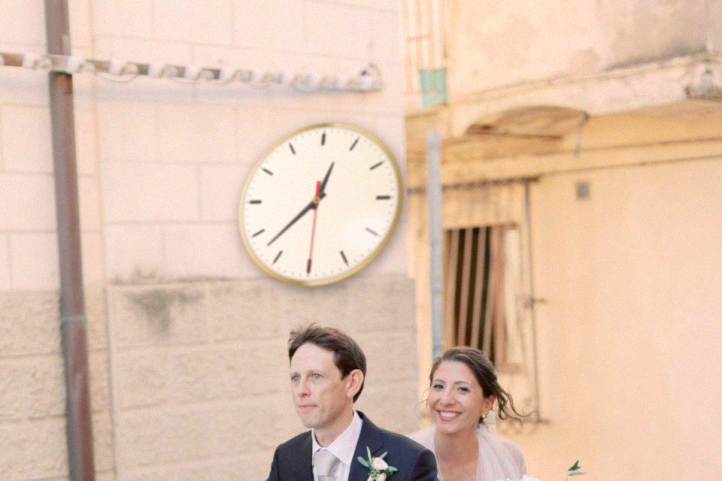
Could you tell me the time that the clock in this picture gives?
12:37:30
